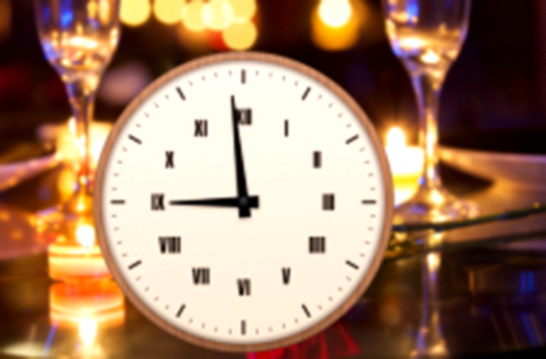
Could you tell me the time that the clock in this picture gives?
8:59
